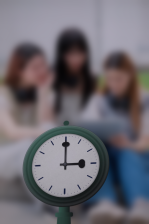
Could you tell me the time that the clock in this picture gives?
3:00
